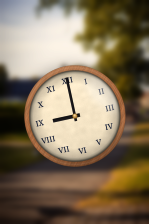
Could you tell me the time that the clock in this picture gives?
9:00
